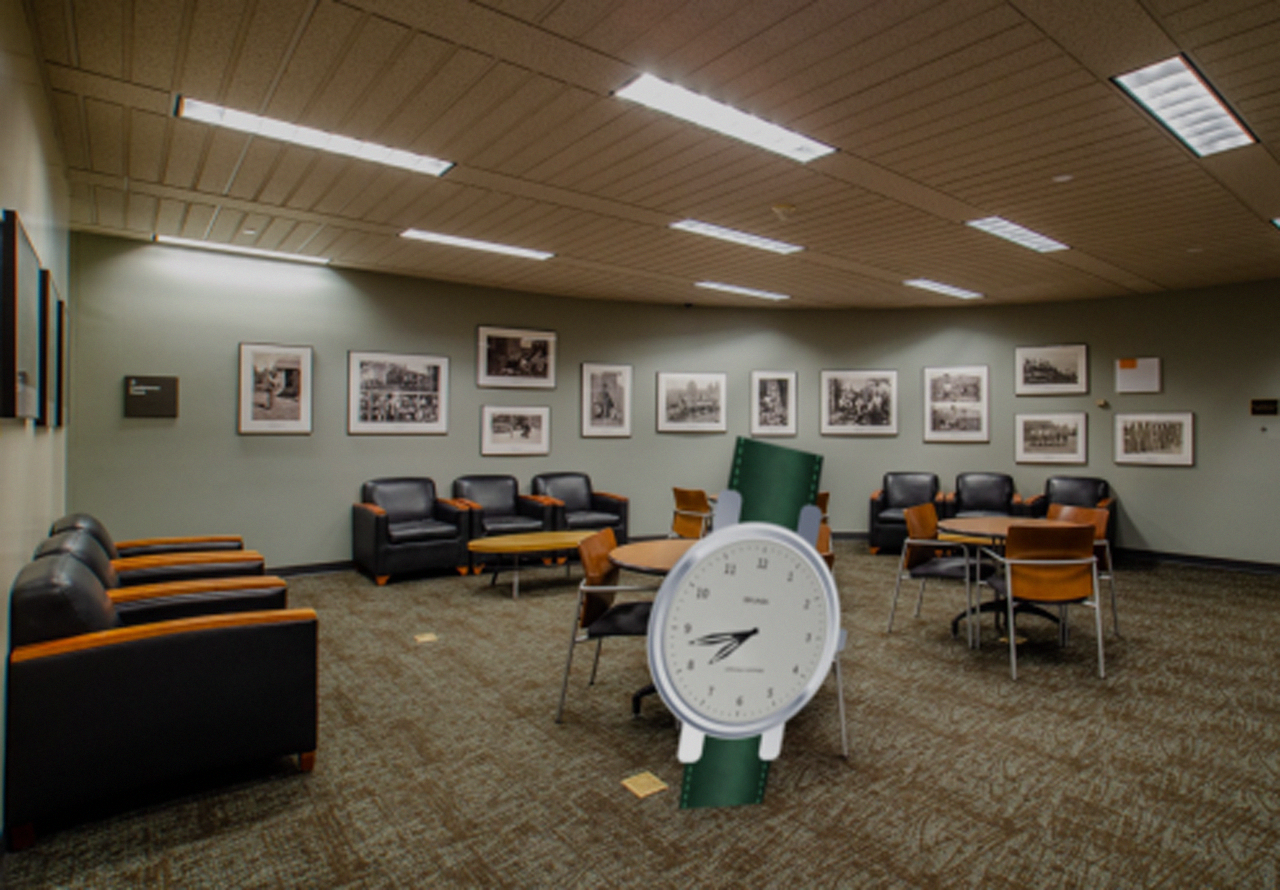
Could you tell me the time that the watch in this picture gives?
7:43
